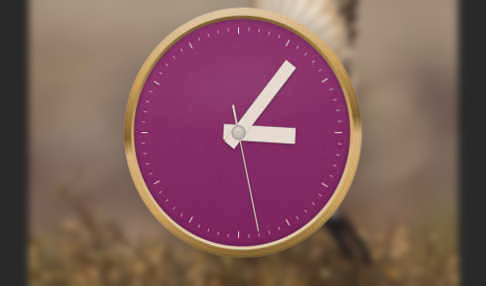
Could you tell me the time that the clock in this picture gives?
3:06:28
